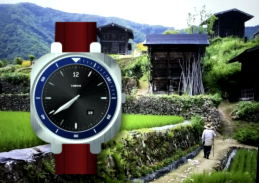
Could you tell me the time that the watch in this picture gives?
7:39
